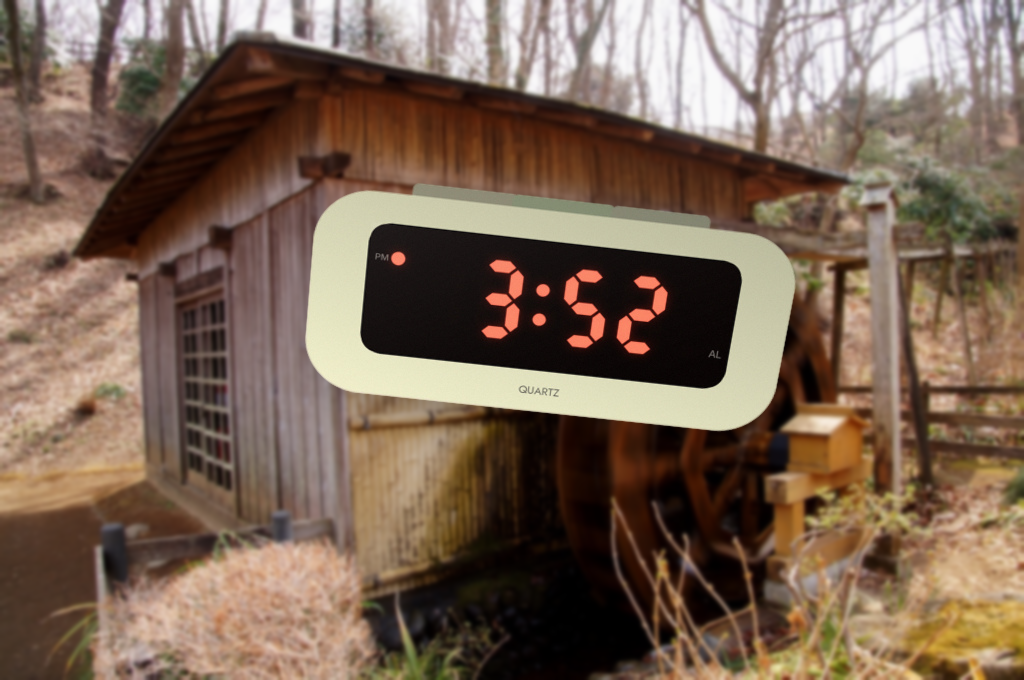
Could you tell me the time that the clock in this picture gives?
3:52
